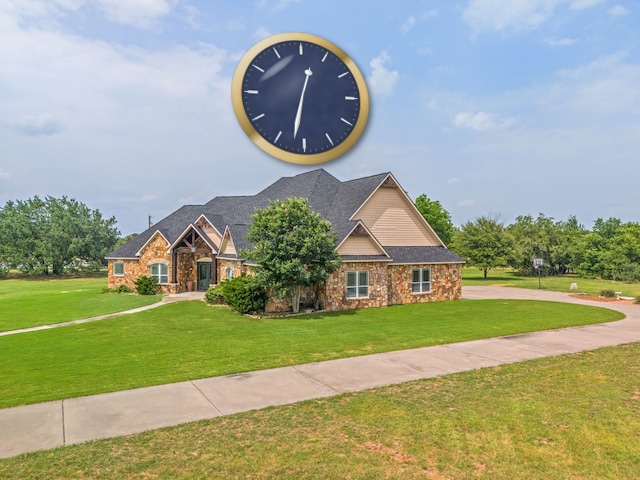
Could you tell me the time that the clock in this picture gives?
12:32
